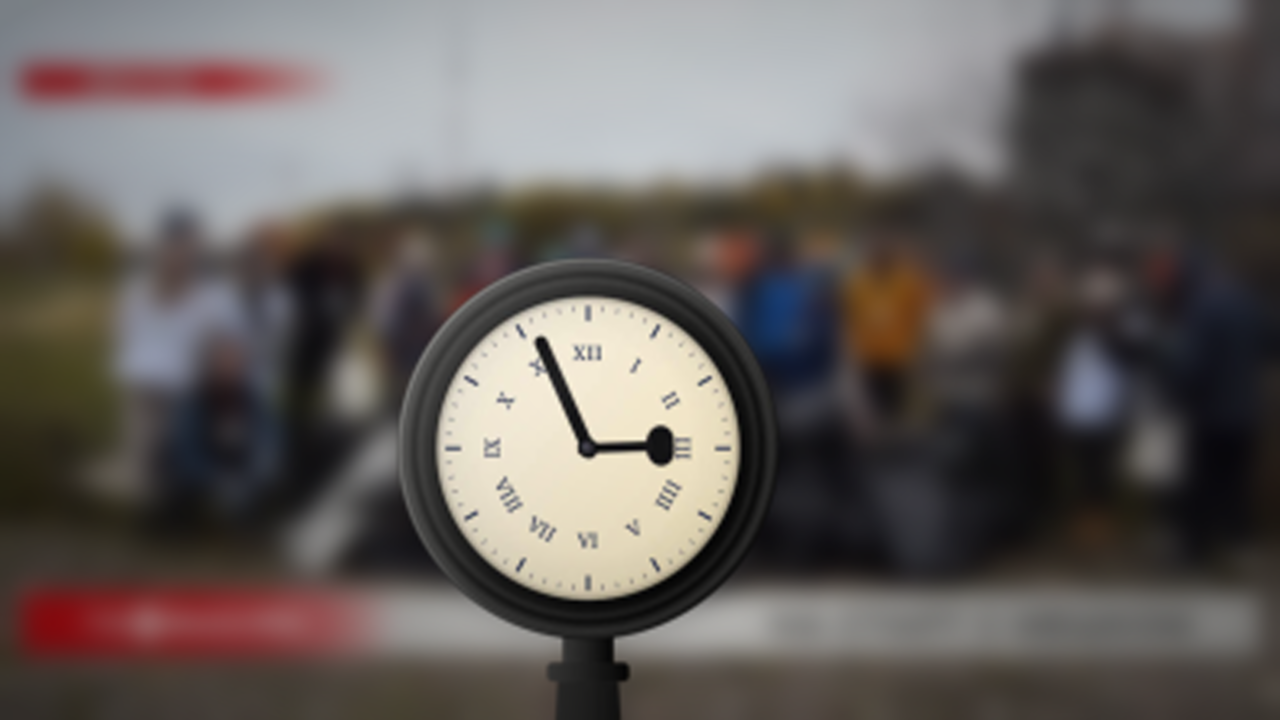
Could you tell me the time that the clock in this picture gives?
2:56
